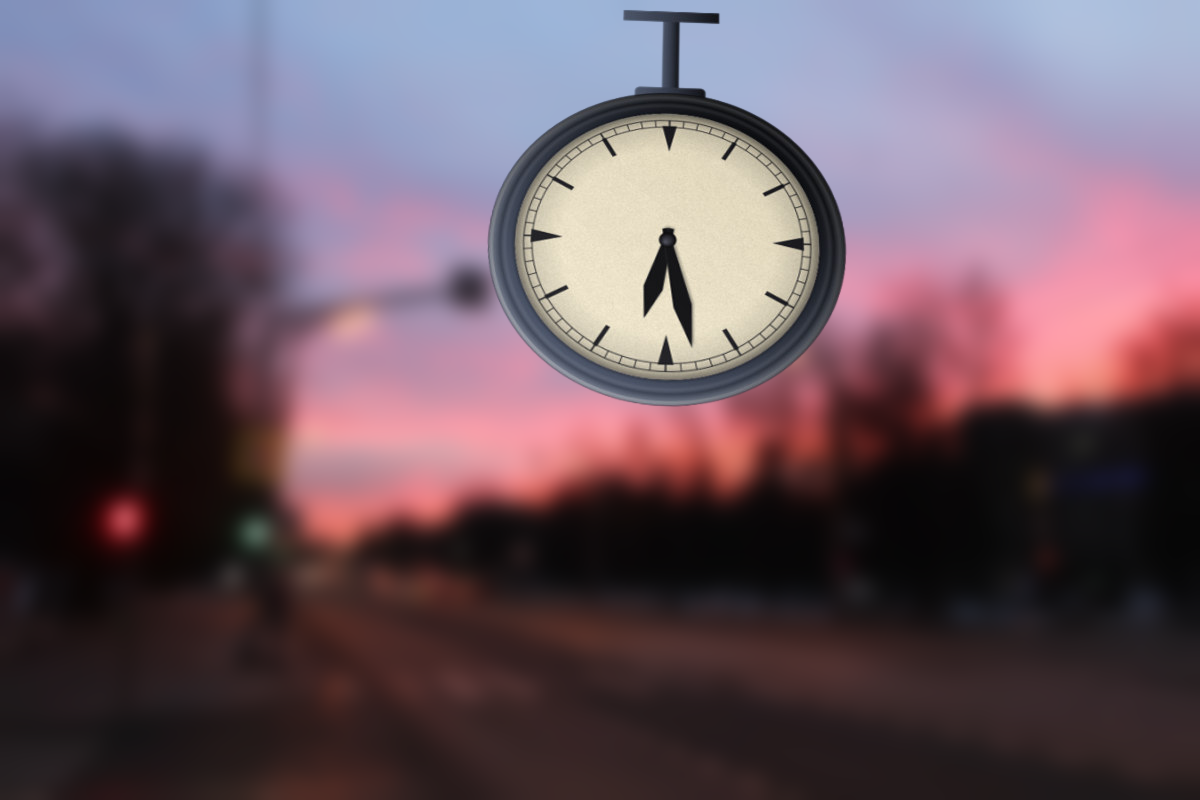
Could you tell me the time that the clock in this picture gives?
6:28
